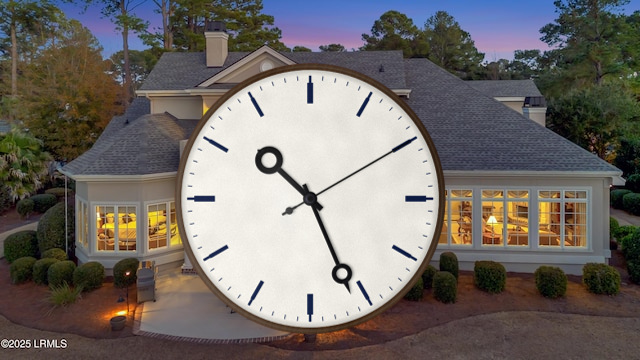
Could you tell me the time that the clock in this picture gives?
10:26:10
